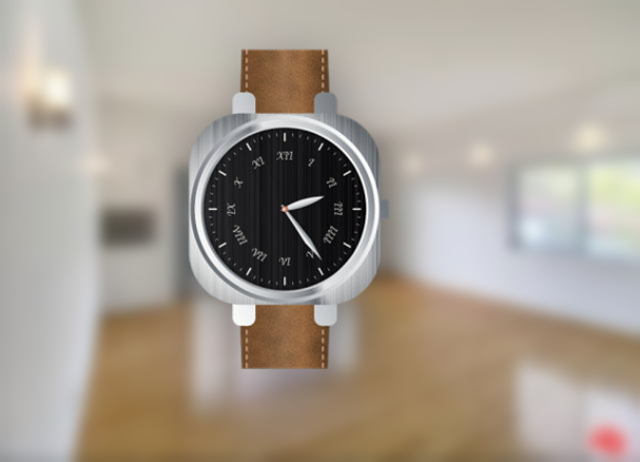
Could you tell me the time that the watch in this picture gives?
2:24
